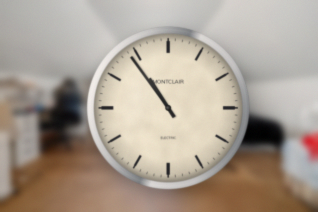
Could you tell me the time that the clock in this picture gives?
10:54
